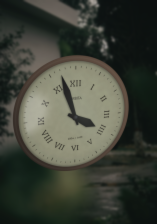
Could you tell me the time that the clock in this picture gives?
3:57
